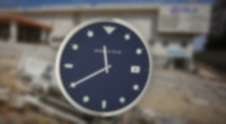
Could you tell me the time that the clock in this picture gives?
11:40
